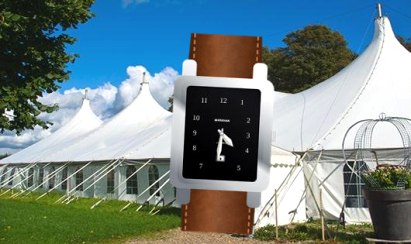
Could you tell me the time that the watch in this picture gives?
4:31
